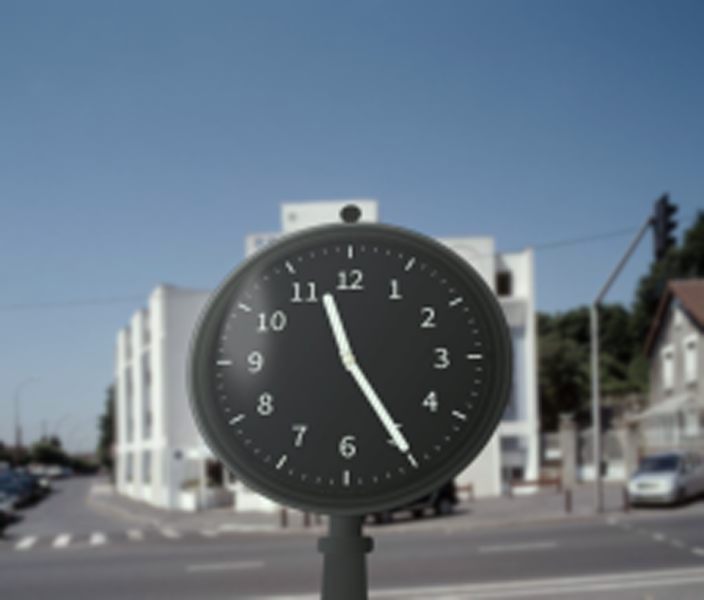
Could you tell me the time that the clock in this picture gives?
11:25
